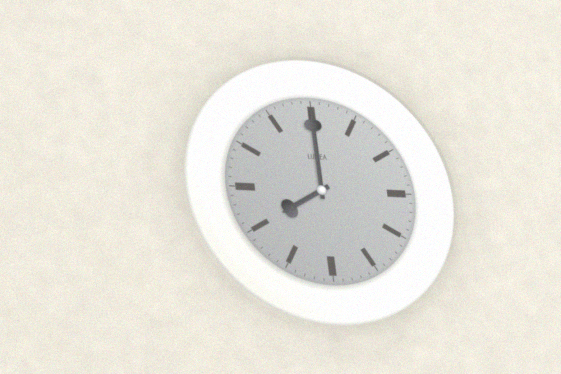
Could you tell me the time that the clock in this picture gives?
8:00
